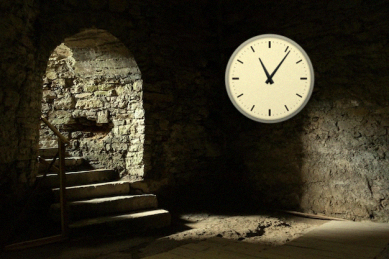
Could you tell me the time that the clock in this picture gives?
11:06
